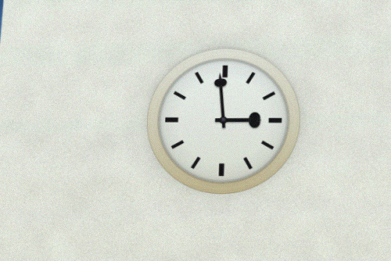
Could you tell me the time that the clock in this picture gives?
2:59
